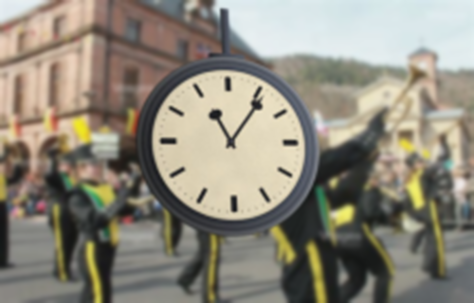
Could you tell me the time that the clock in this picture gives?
11:06
